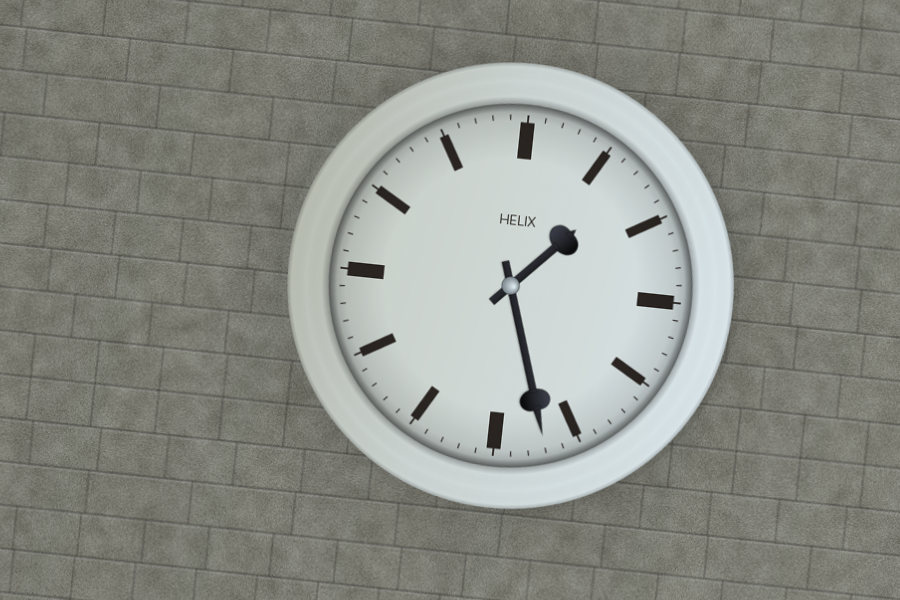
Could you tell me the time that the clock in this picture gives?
1:27
